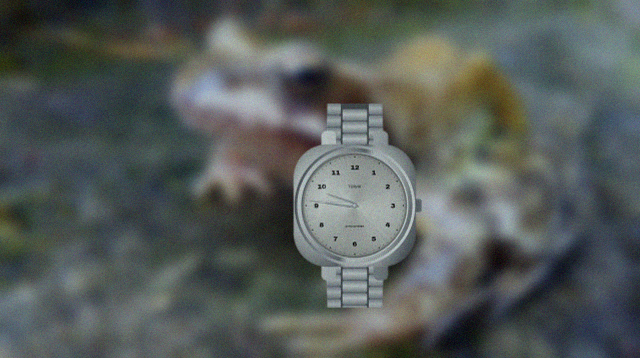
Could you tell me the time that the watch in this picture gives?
9:46
